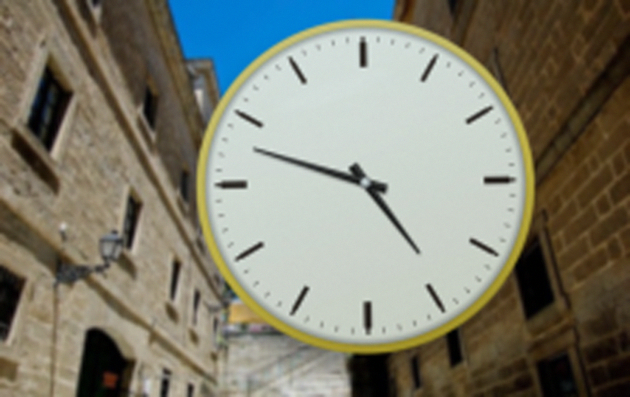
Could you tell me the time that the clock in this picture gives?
4:48
